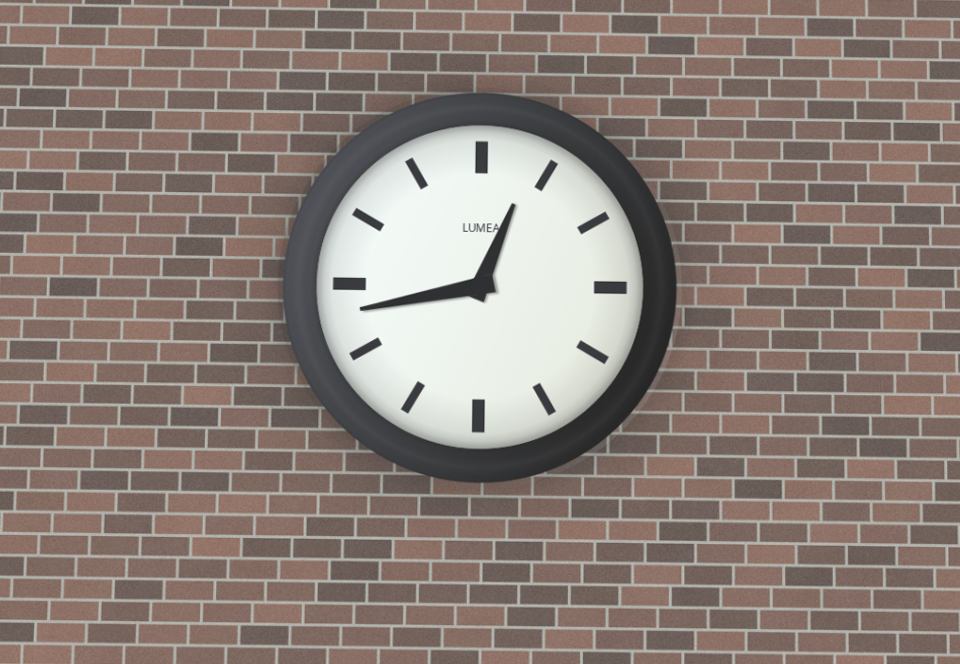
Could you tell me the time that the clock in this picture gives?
12:43
